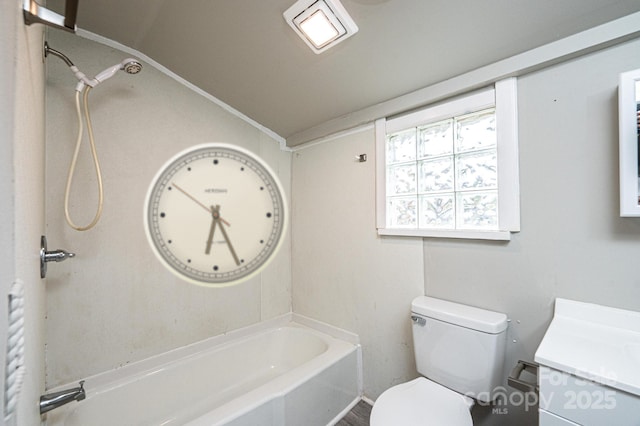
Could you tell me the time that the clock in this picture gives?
6:25:51
